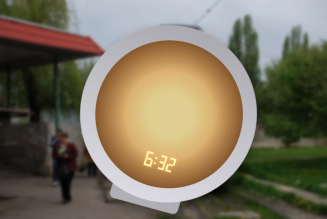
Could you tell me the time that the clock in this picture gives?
6:32
